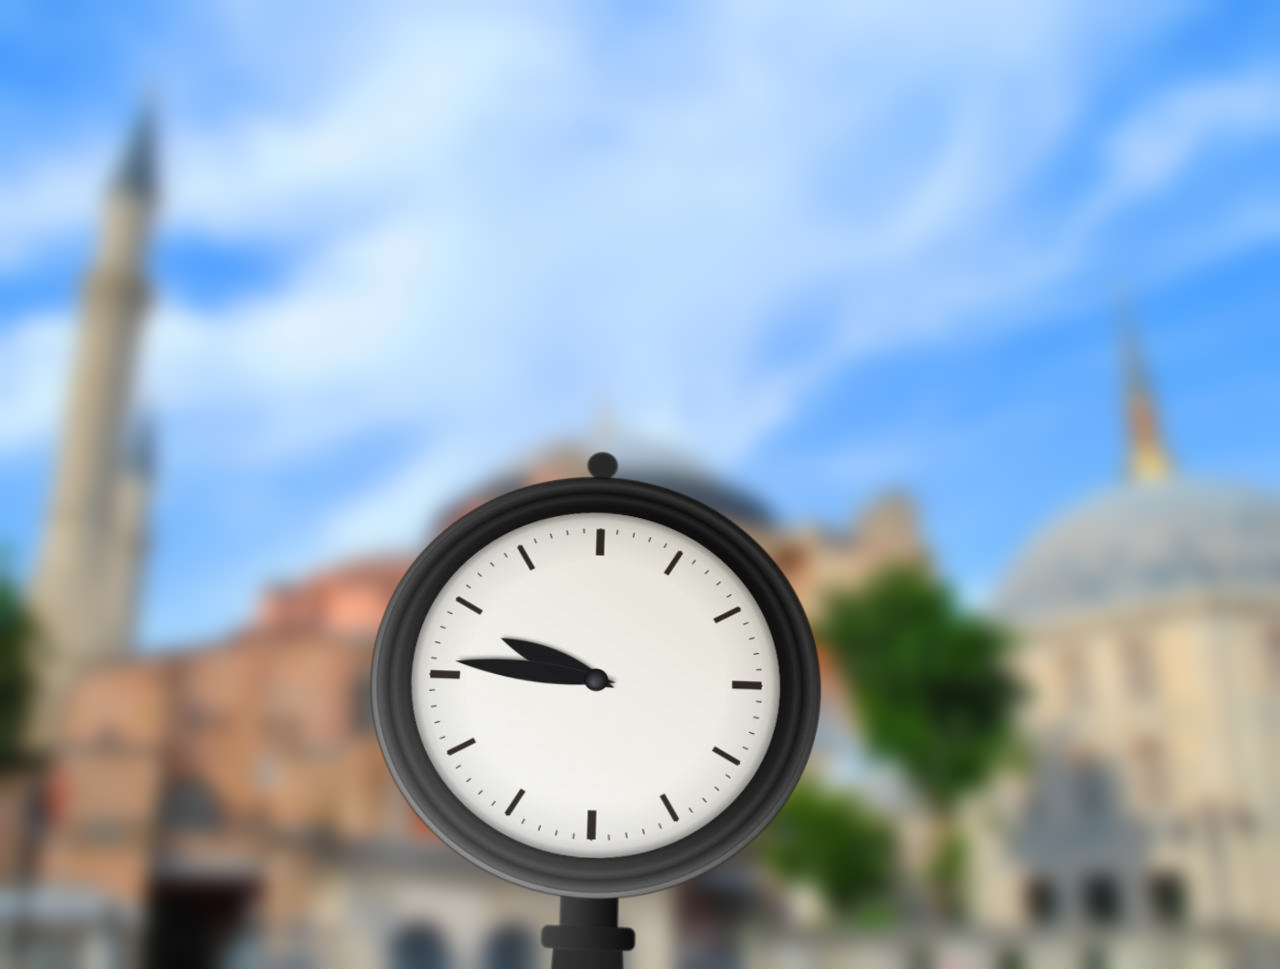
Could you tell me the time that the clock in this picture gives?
9:46
